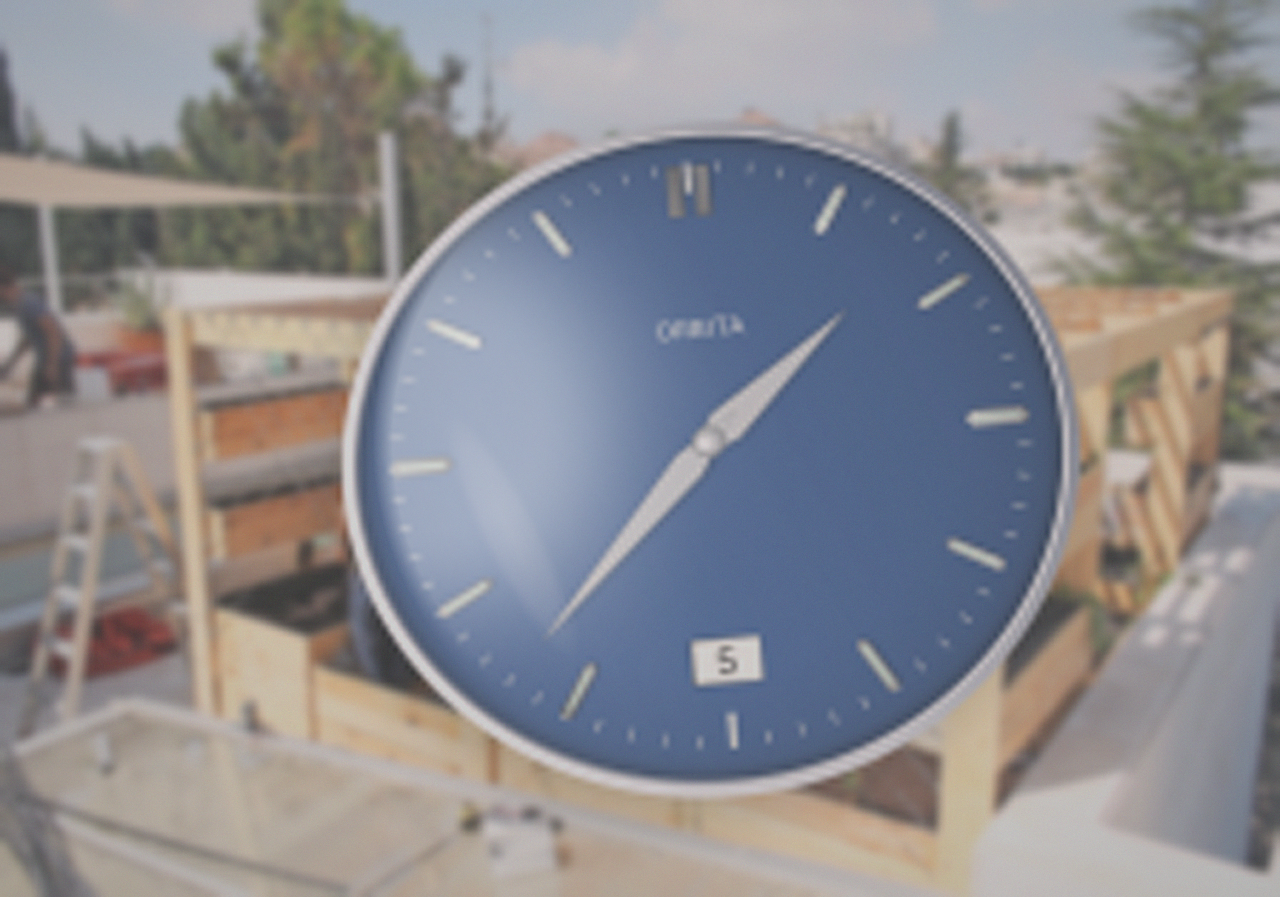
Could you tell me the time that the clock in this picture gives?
1:37
